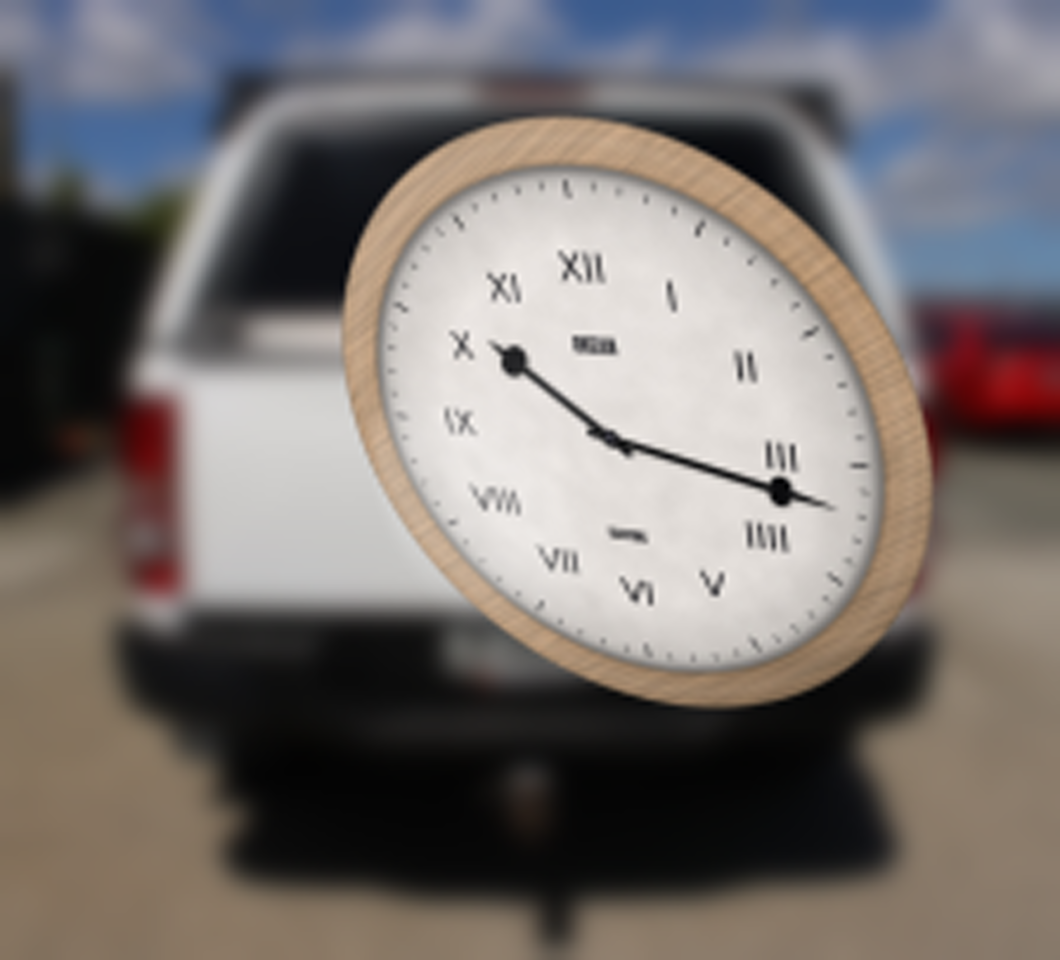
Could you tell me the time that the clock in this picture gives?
10:17
